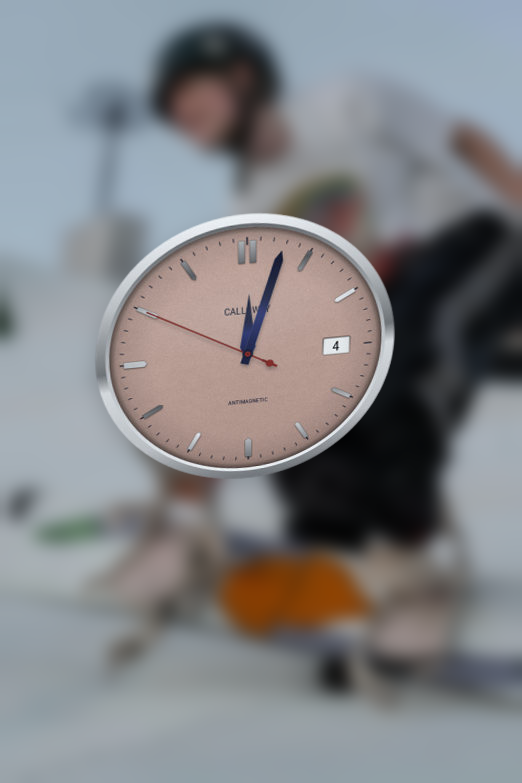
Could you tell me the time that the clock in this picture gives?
12:02:50
